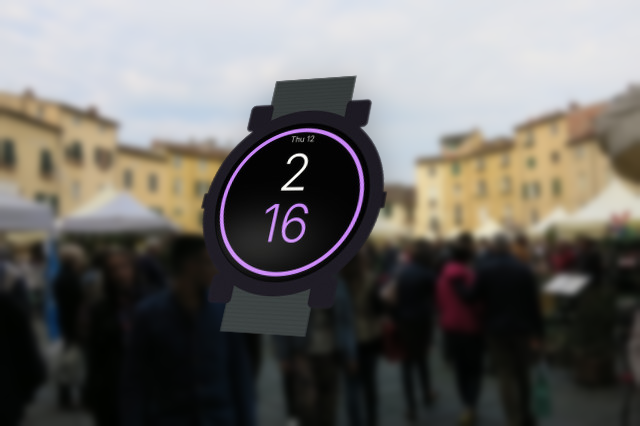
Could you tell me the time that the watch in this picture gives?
2:16
